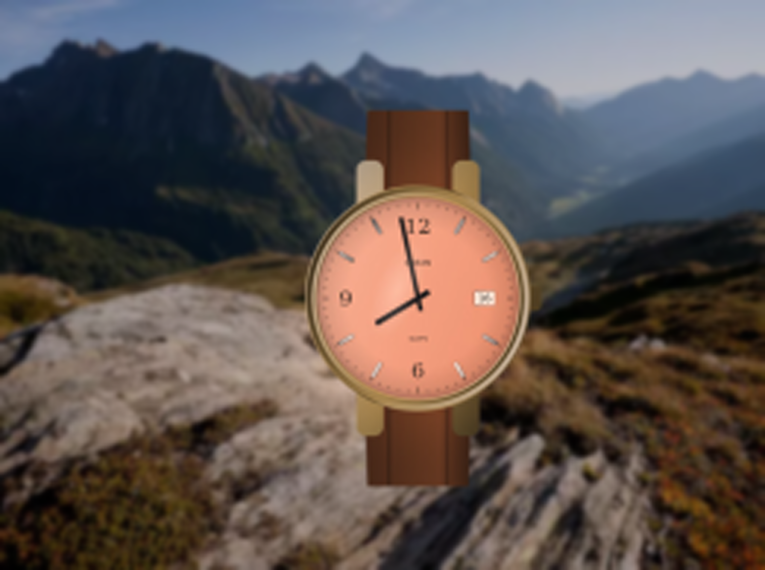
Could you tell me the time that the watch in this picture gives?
7:58
